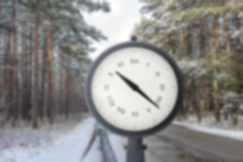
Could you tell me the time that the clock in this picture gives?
10:22
